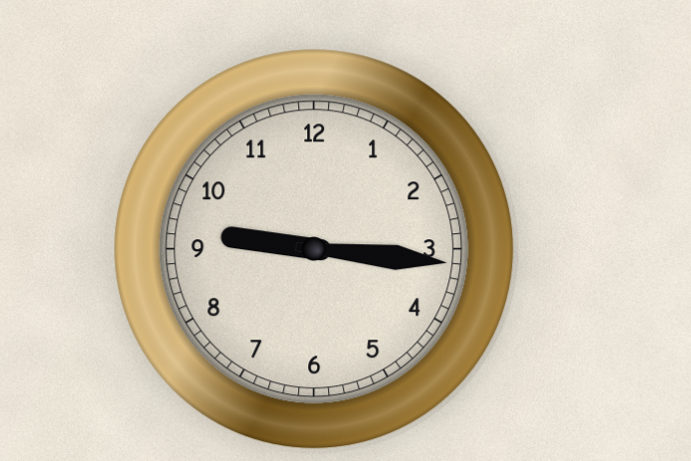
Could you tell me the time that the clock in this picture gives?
9:16
